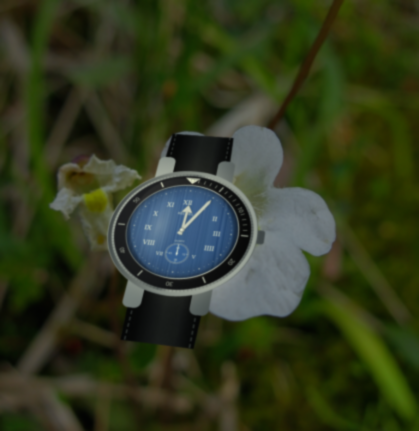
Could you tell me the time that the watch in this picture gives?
12:05
